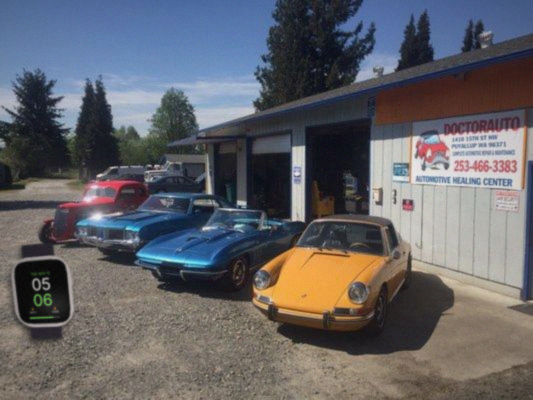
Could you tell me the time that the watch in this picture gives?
5:06
